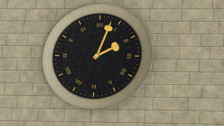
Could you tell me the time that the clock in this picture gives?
2:03
